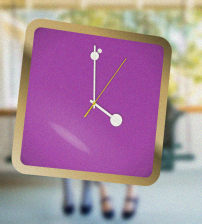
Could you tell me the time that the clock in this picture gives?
3:59:05
